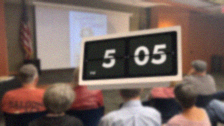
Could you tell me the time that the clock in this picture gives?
5:05
